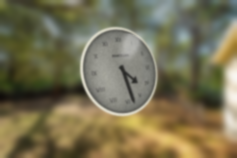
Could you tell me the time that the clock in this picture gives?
4:28
